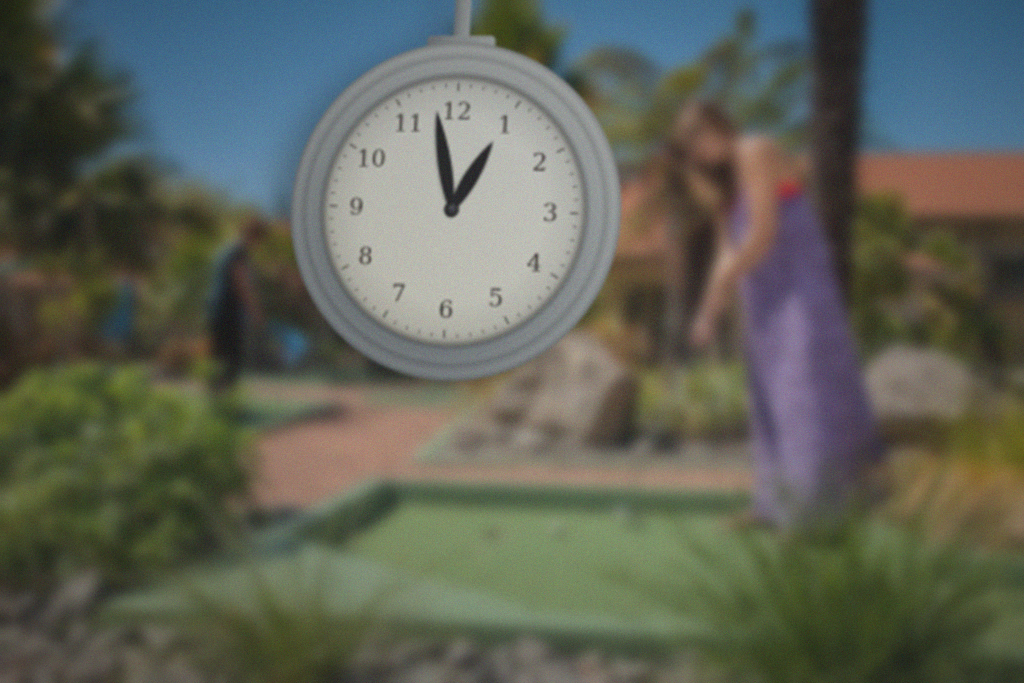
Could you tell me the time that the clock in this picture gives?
12:58
